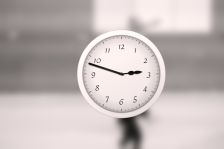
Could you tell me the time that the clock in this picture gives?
2:48
